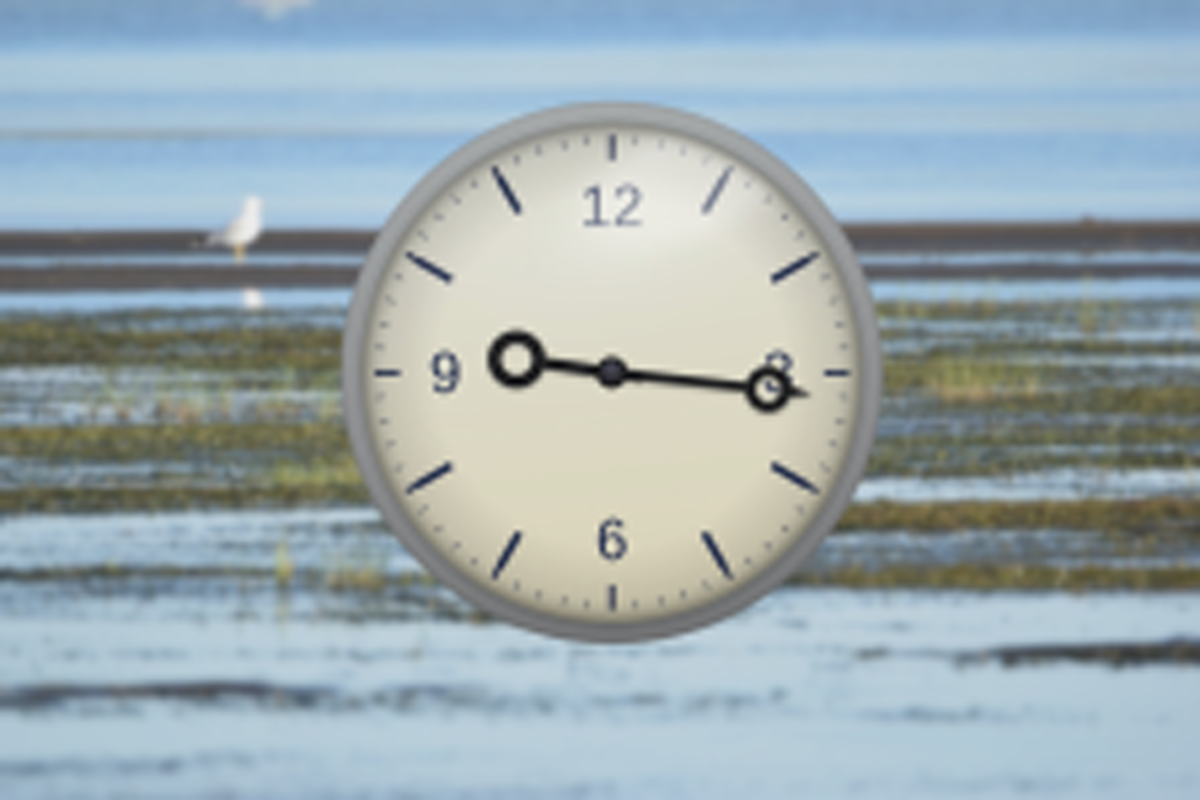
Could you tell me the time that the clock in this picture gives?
9:16
